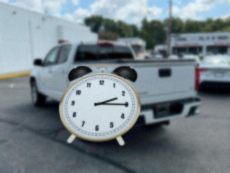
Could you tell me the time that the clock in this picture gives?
2:15
